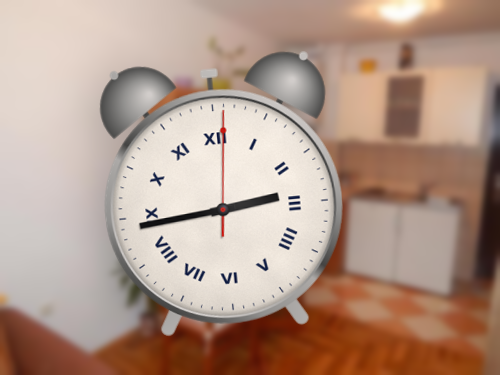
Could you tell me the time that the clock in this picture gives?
2:44:01
